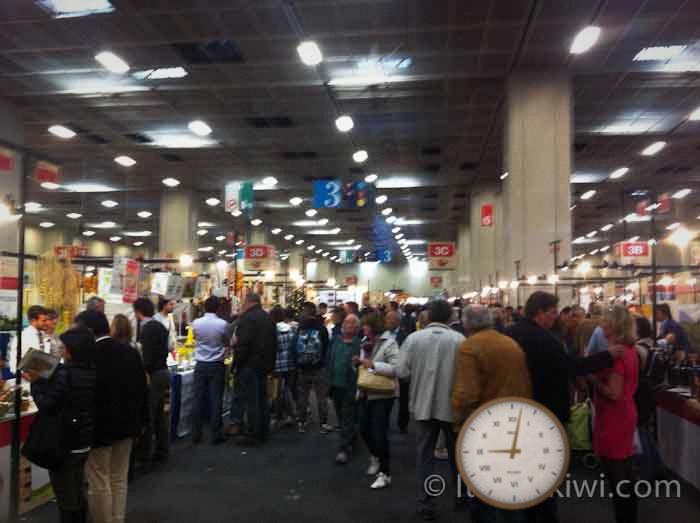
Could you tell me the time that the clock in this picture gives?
9:02
